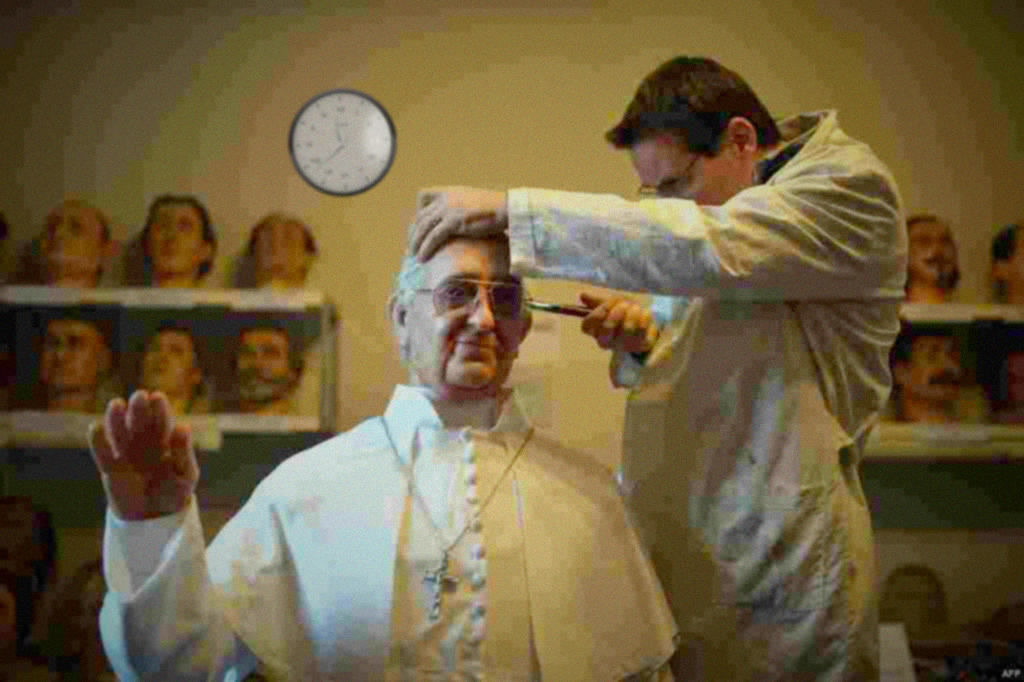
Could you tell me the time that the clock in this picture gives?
11:38
